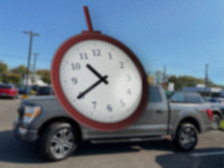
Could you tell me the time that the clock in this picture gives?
10:40
